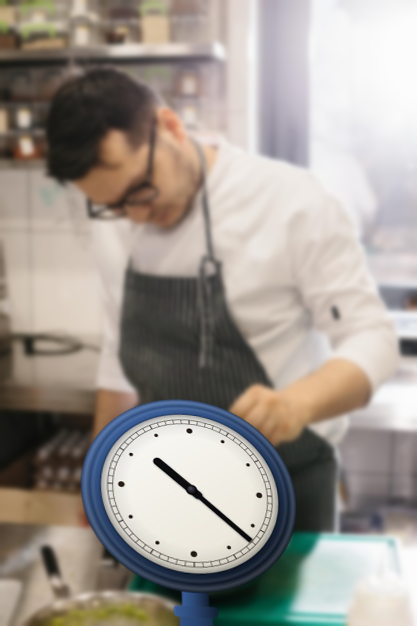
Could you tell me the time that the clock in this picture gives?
10:22
